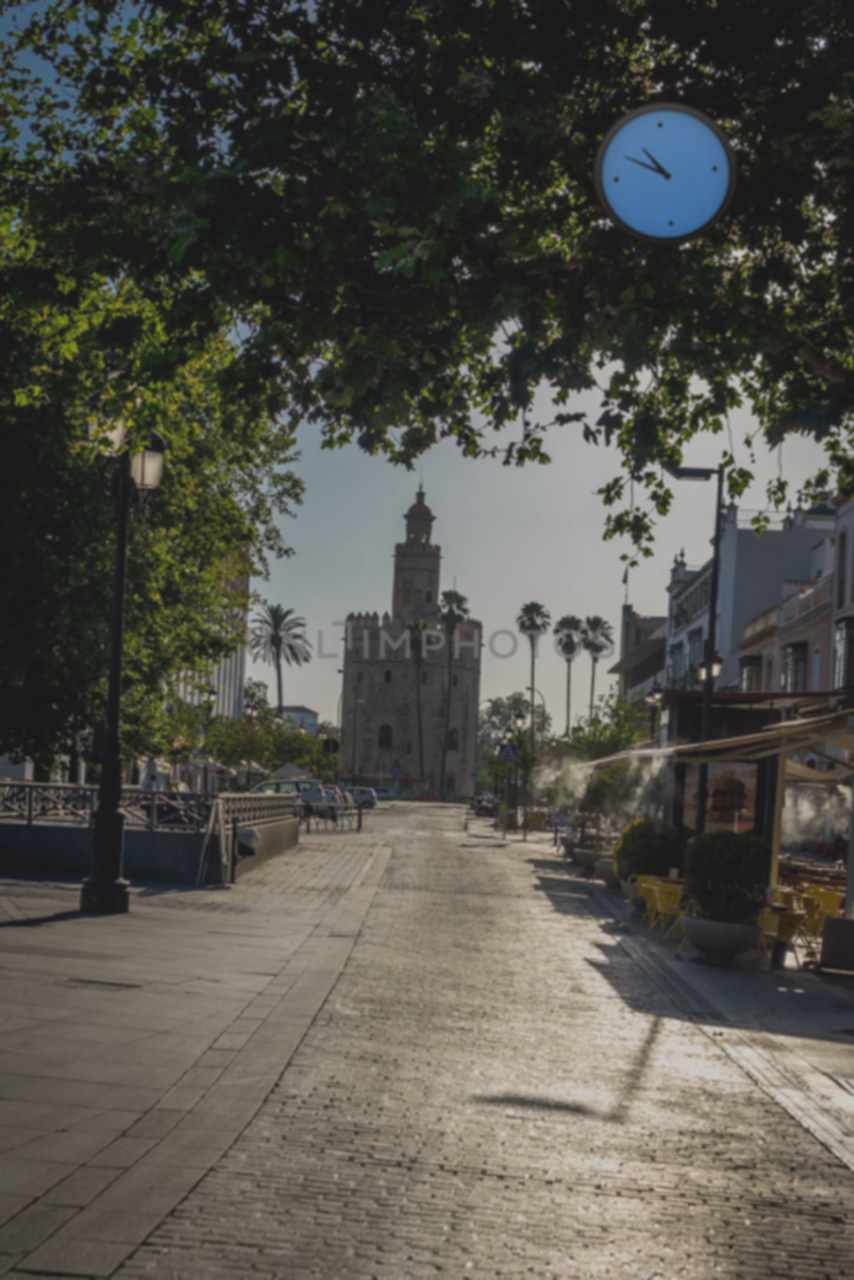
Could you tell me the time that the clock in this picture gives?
10:50
